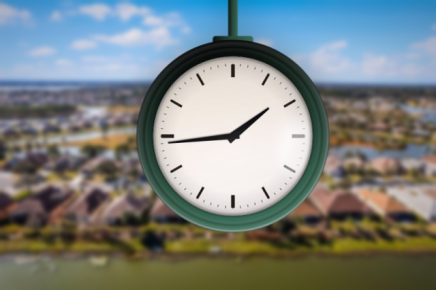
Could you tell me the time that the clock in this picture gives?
1:44
